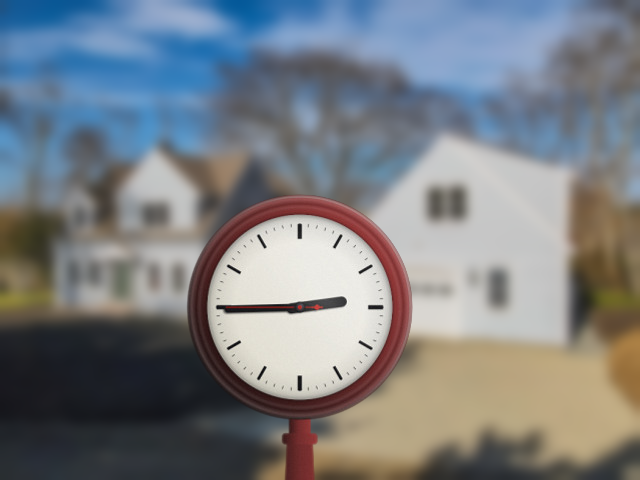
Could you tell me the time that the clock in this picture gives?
2:44:45
